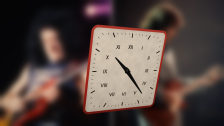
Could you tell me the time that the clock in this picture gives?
10:23
